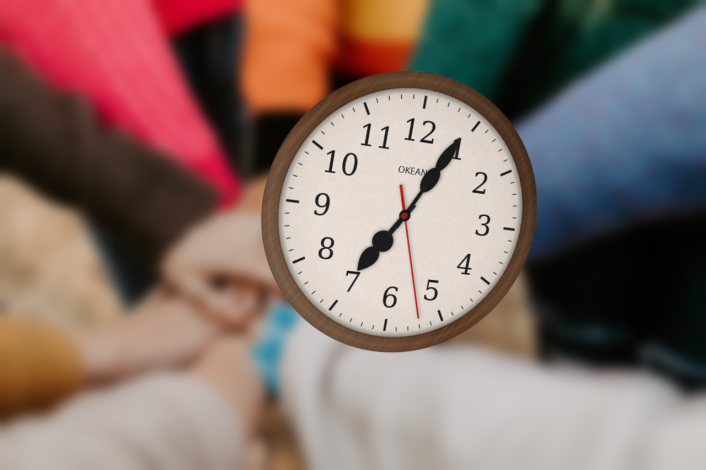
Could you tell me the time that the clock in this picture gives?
7:04:27
